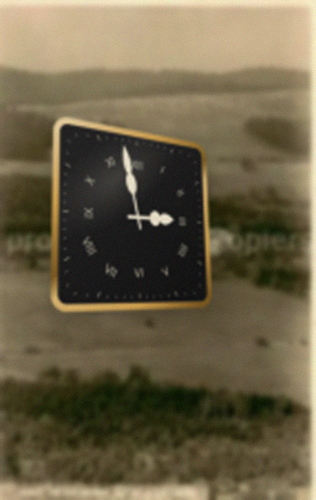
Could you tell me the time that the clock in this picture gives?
2:58
